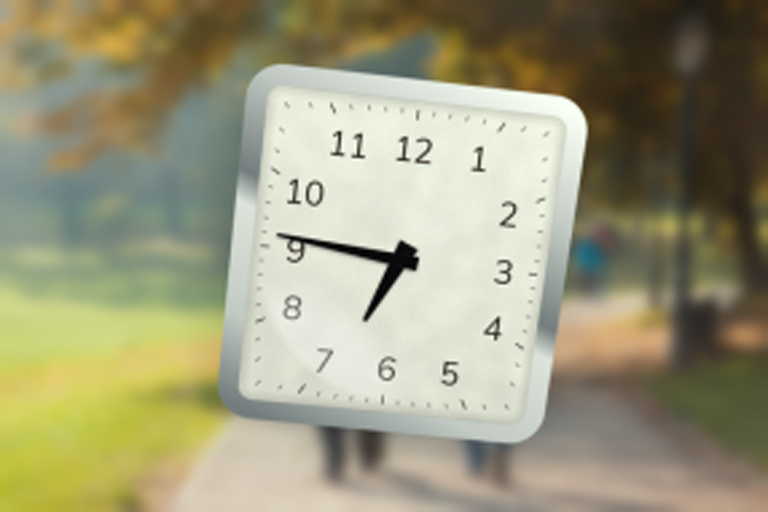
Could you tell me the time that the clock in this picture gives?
6:46
